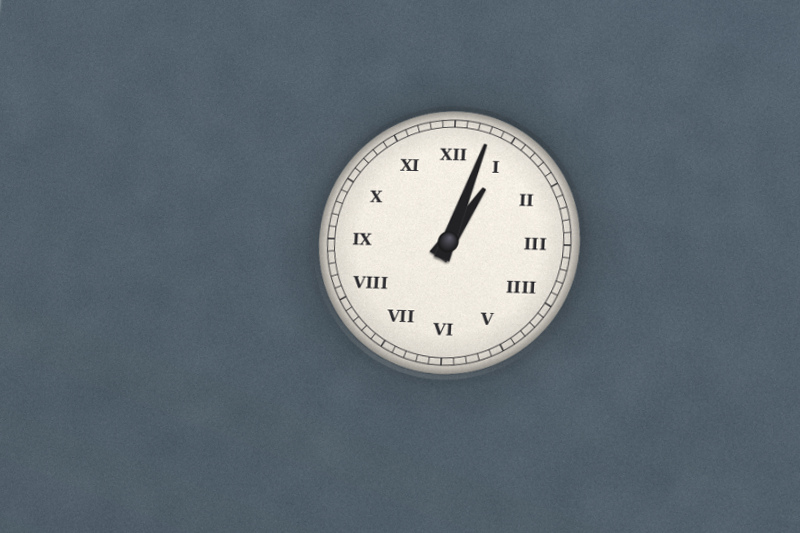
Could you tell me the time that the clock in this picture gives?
1:03
